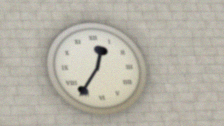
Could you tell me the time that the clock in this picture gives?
12:36
